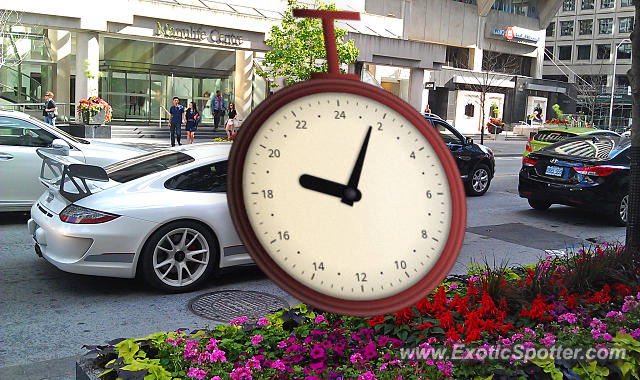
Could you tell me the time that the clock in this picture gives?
19:04
